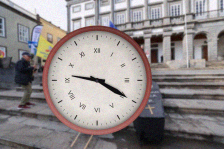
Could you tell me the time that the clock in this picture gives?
9:20
